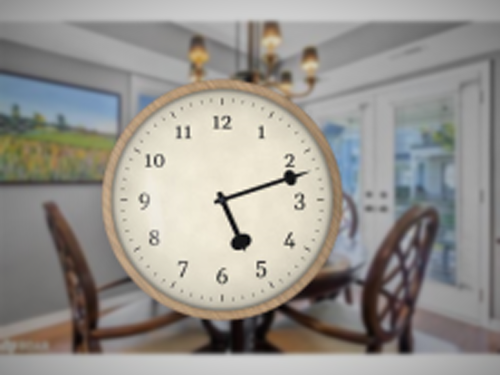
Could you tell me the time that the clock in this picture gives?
5:12
